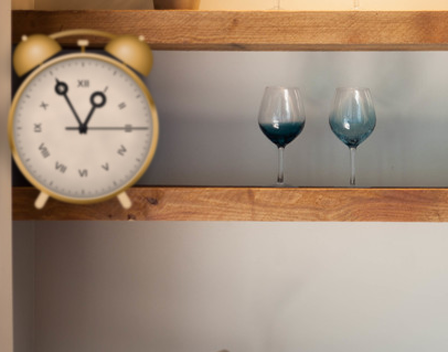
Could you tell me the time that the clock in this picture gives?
12:55:15
